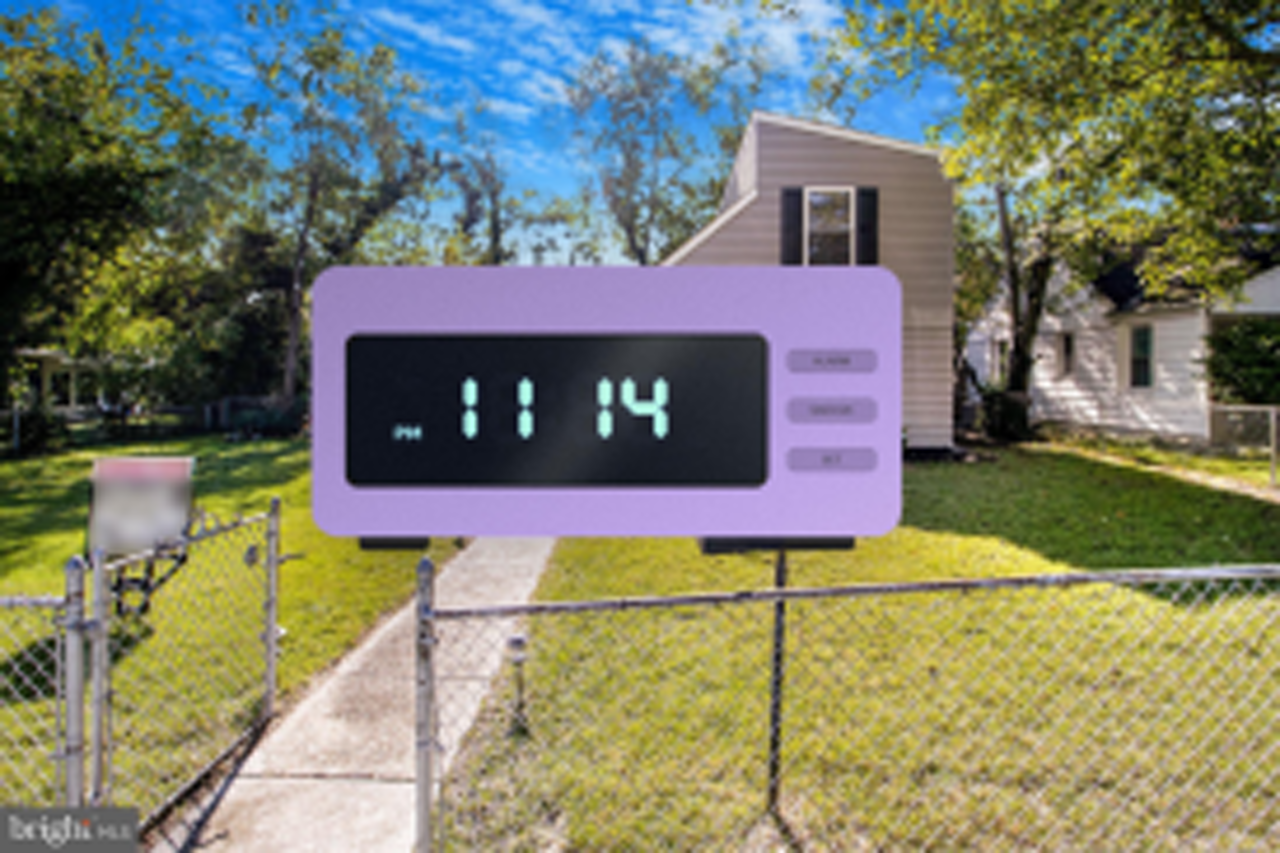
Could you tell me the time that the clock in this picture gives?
11:14
